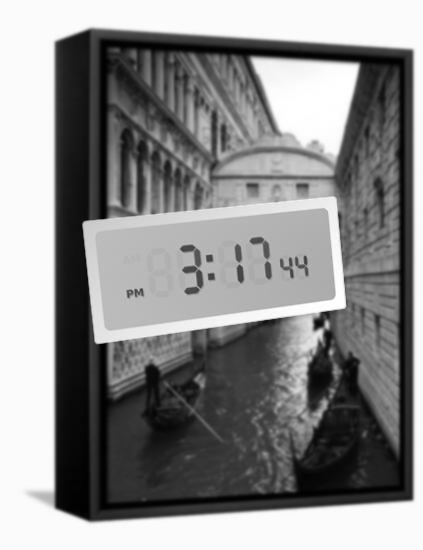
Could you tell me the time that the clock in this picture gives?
3:17:44
